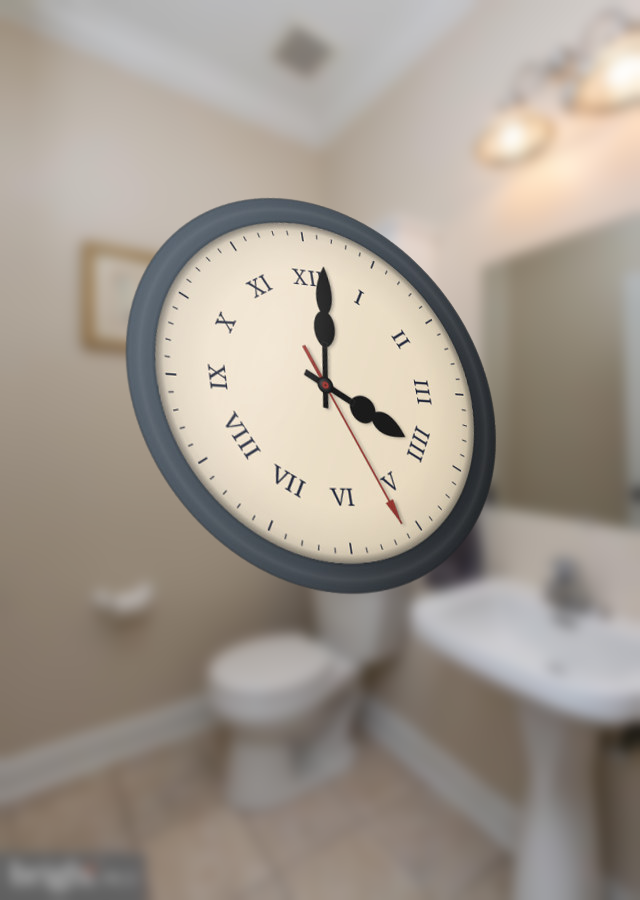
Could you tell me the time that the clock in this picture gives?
4:01:26
